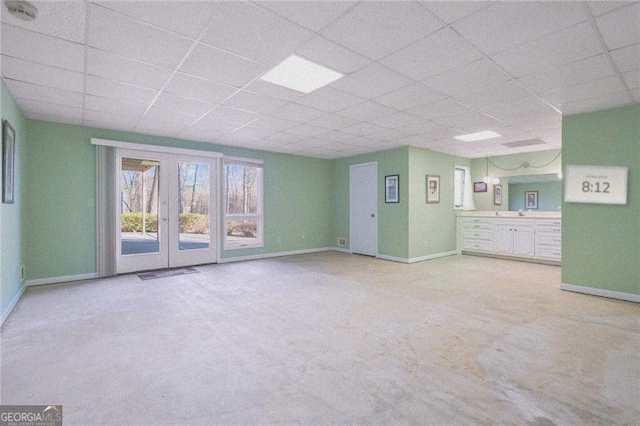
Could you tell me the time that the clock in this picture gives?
8:12
